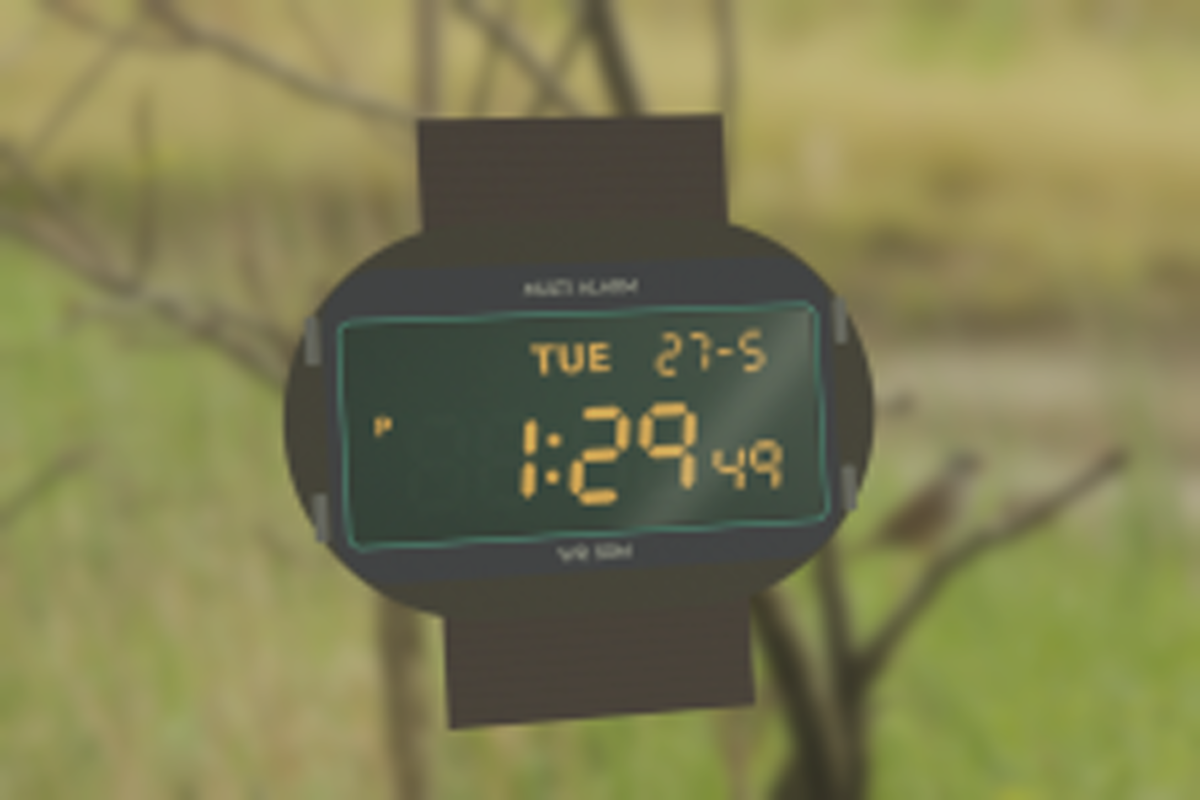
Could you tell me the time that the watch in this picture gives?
1:29:49
